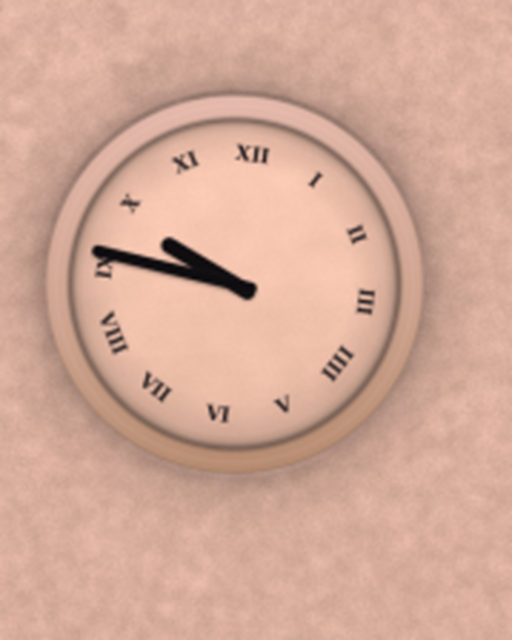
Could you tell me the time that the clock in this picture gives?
9:46
